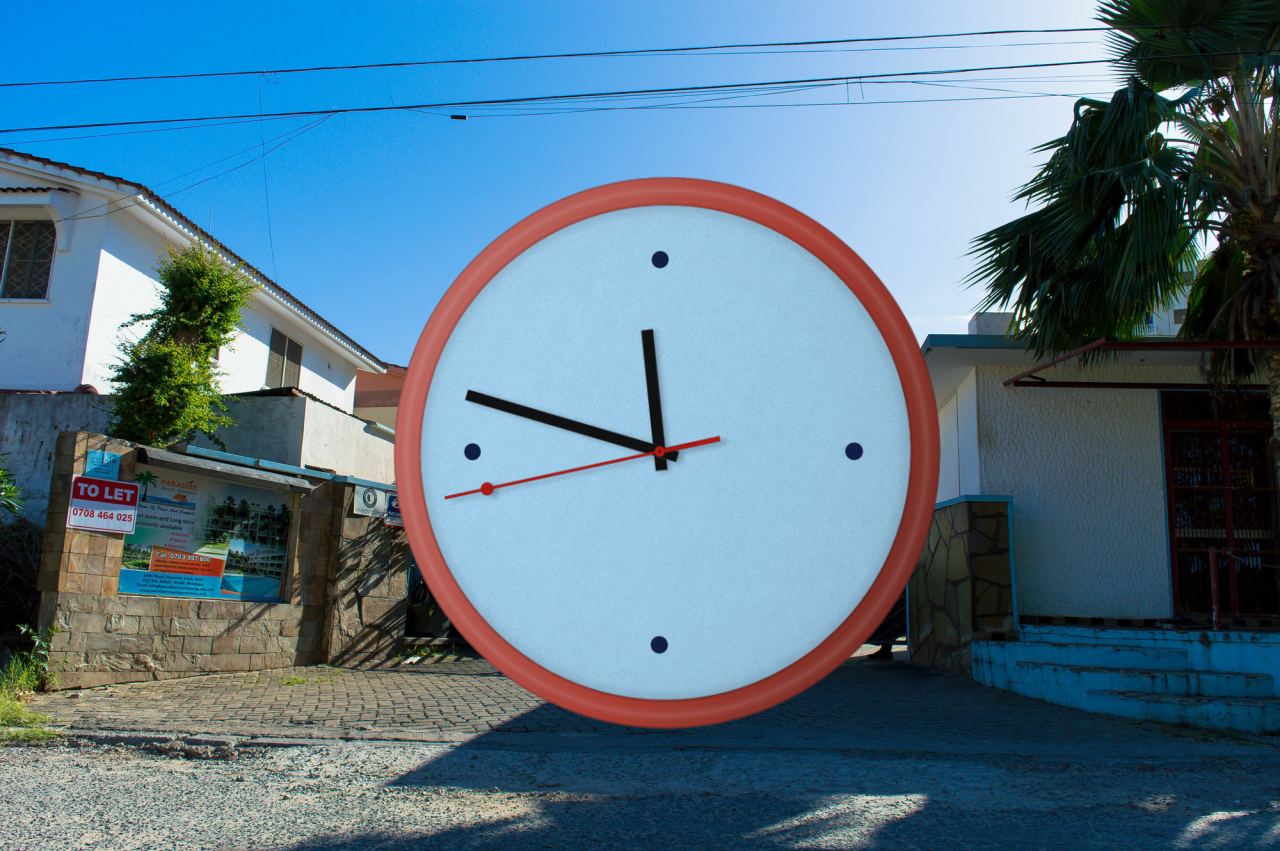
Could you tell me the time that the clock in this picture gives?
11:47:43
